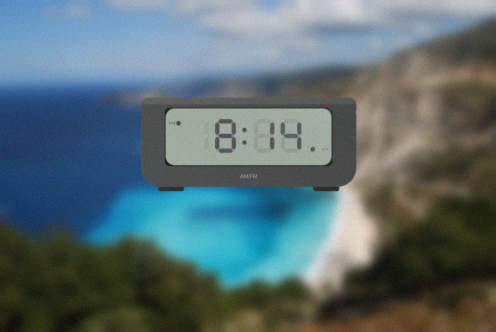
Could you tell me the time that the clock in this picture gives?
8:14
